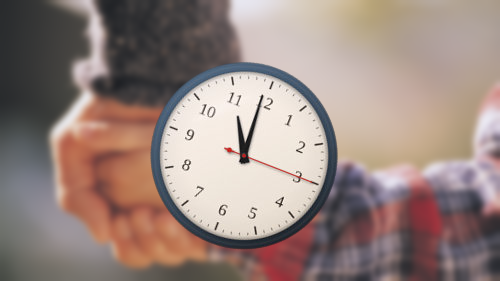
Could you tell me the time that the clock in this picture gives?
10:59:15
